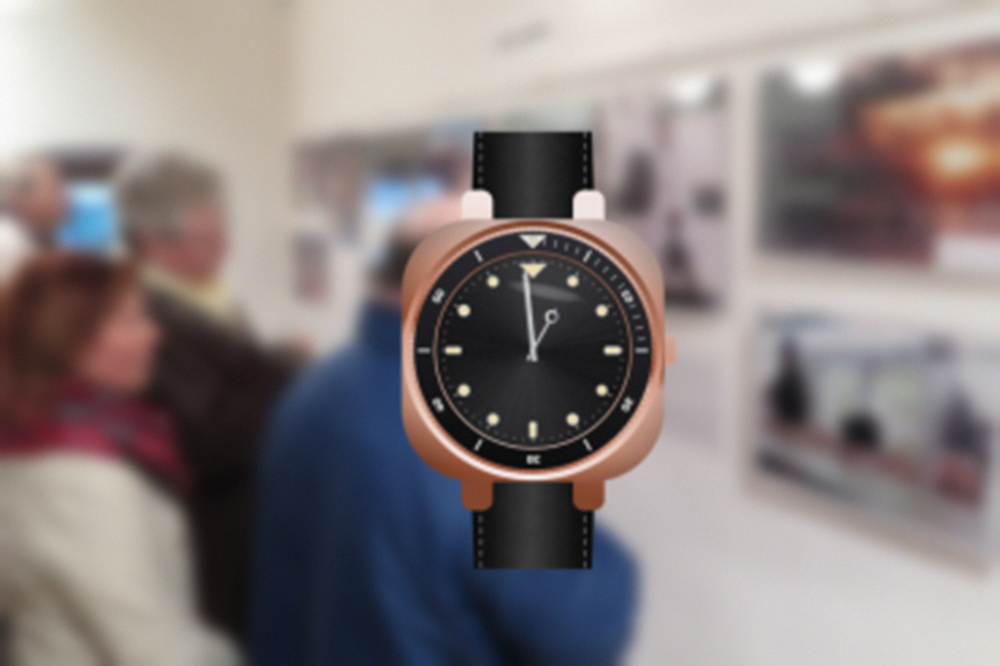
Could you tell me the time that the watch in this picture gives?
12:59
